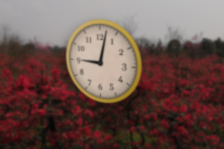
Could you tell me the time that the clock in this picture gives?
9:02
